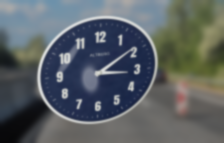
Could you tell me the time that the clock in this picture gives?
3:09
